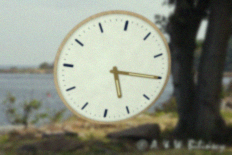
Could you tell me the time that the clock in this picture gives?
5:15
